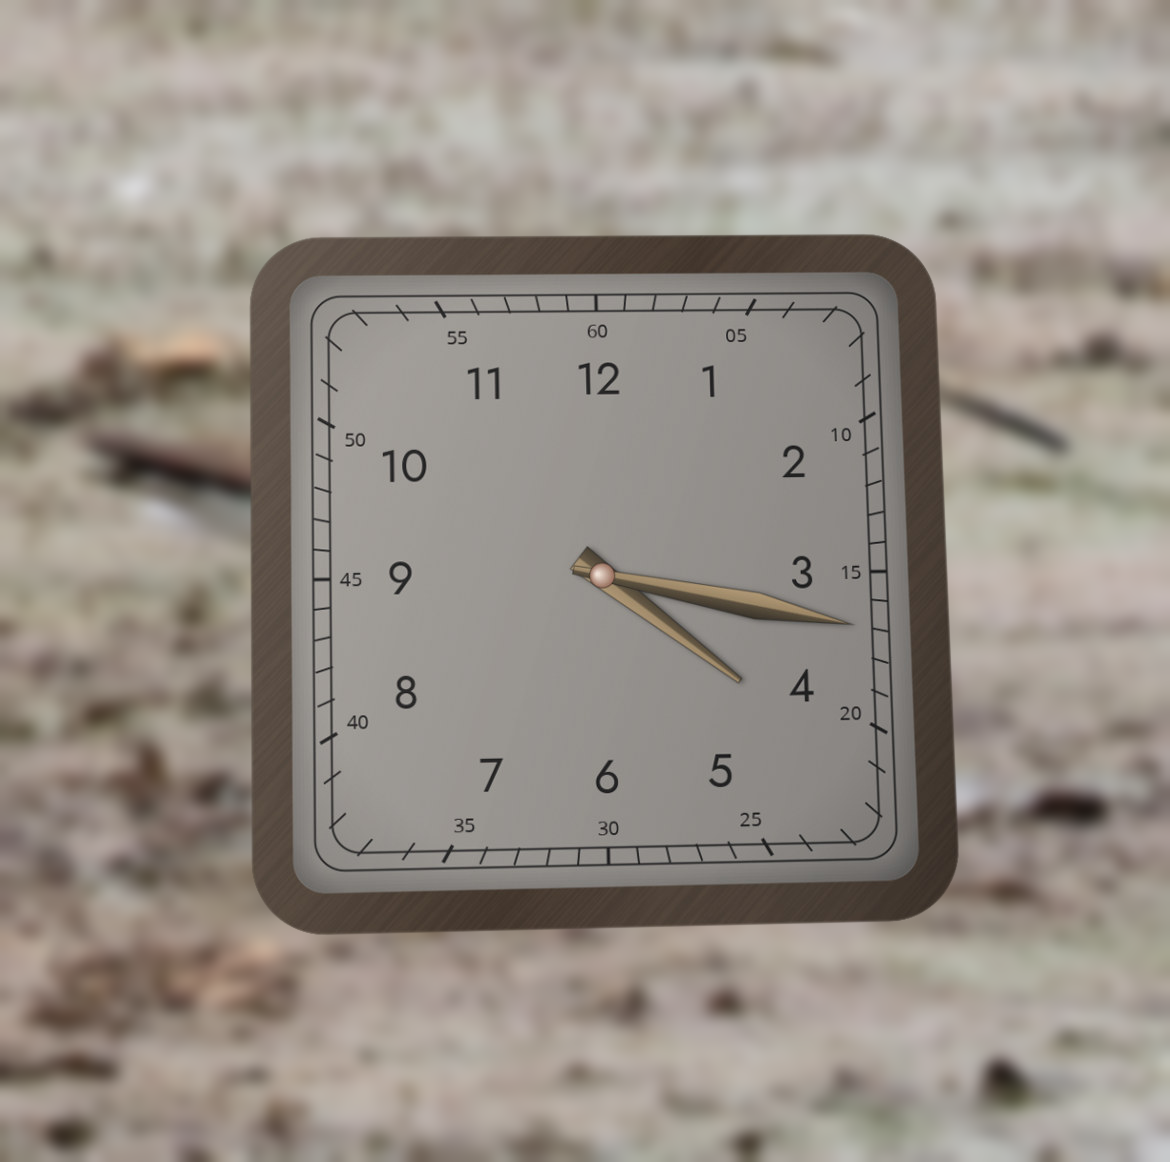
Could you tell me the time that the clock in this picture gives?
4:17
